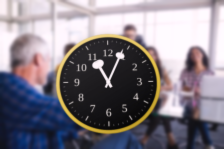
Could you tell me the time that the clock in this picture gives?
11:04
